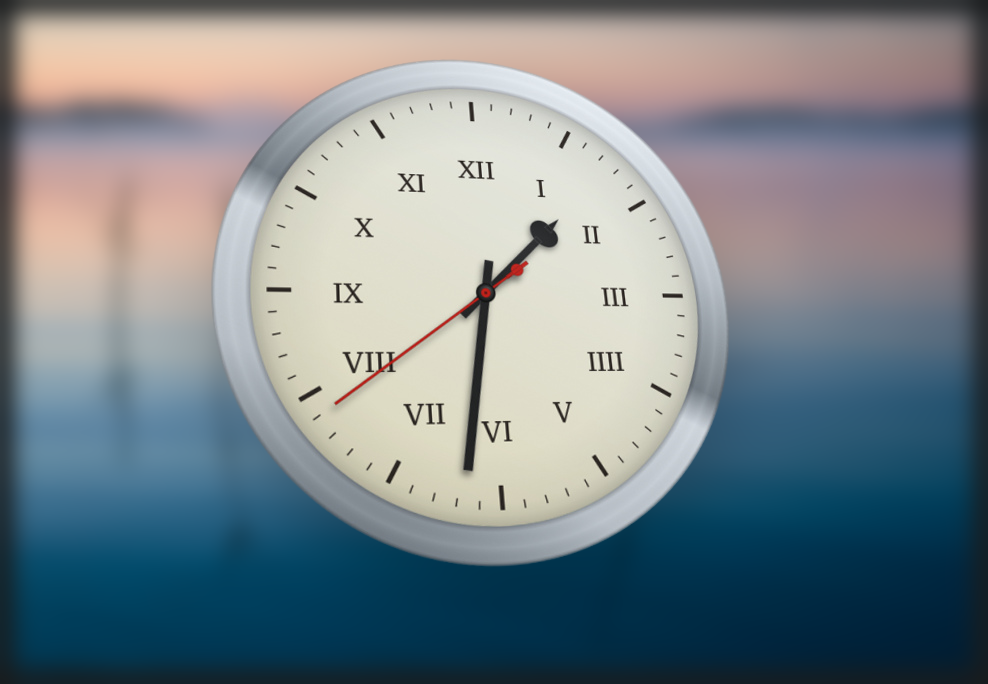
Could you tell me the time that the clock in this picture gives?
1:31:39
